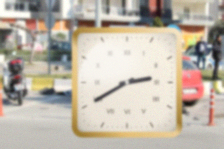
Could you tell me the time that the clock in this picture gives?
2:40
